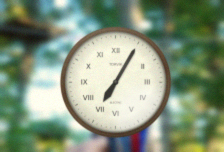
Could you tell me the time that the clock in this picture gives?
7:05
